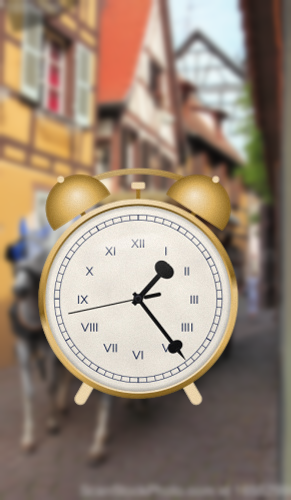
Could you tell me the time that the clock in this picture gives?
1:23:43
